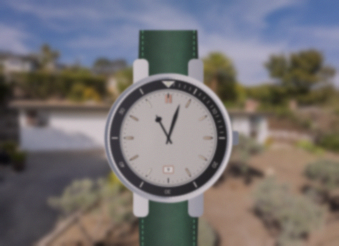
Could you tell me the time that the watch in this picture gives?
11:03
